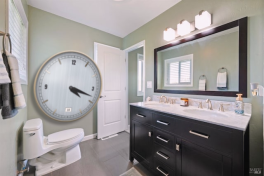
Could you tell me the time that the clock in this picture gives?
4:18
